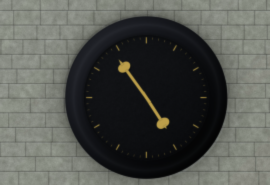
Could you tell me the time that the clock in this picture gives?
4:54
